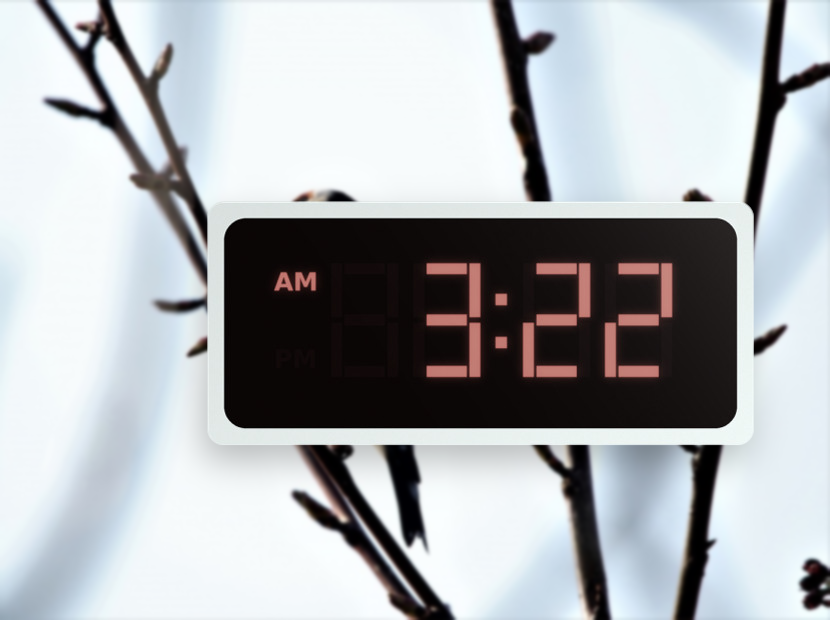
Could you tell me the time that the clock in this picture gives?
3:22
